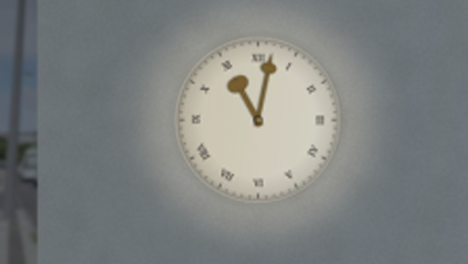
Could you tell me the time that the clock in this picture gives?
11:02
